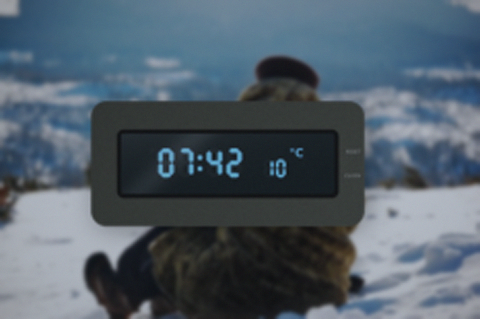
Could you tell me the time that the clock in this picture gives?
7:42
